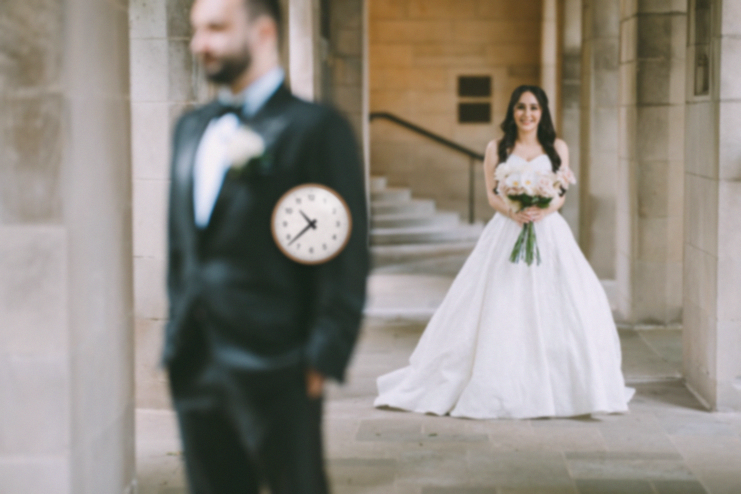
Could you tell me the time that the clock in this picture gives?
10:38
